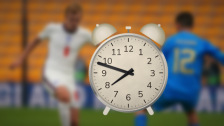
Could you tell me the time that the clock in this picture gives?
7:48
